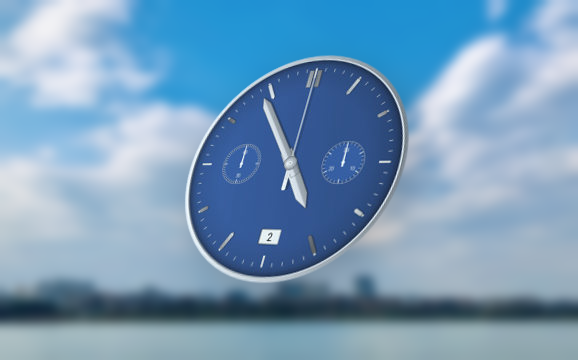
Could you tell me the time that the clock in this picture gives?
4:54
